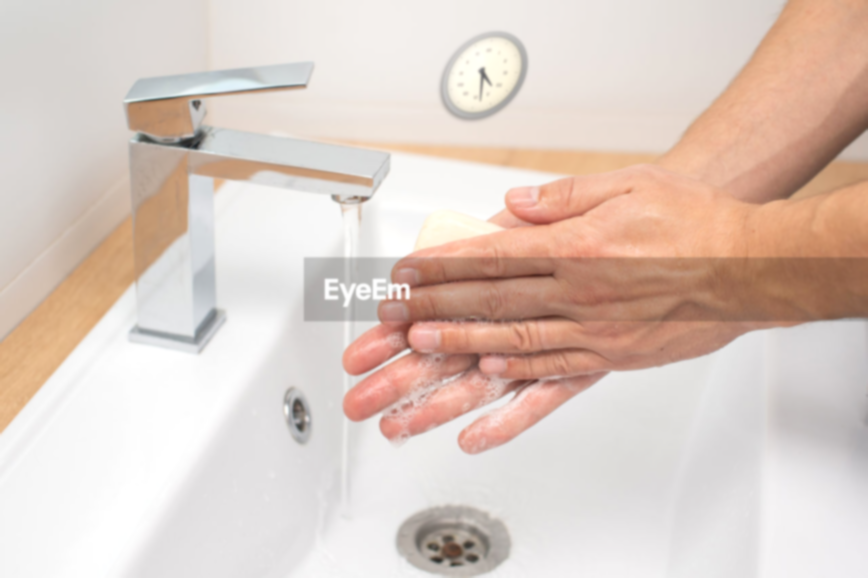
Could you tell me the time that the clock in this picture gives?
4:28
